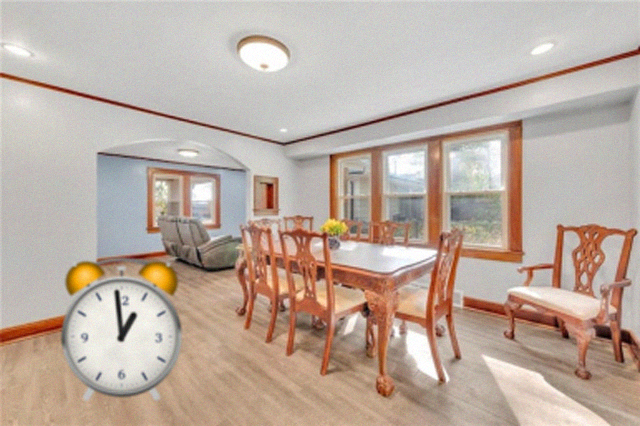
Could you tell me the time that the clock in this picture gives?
12:59
